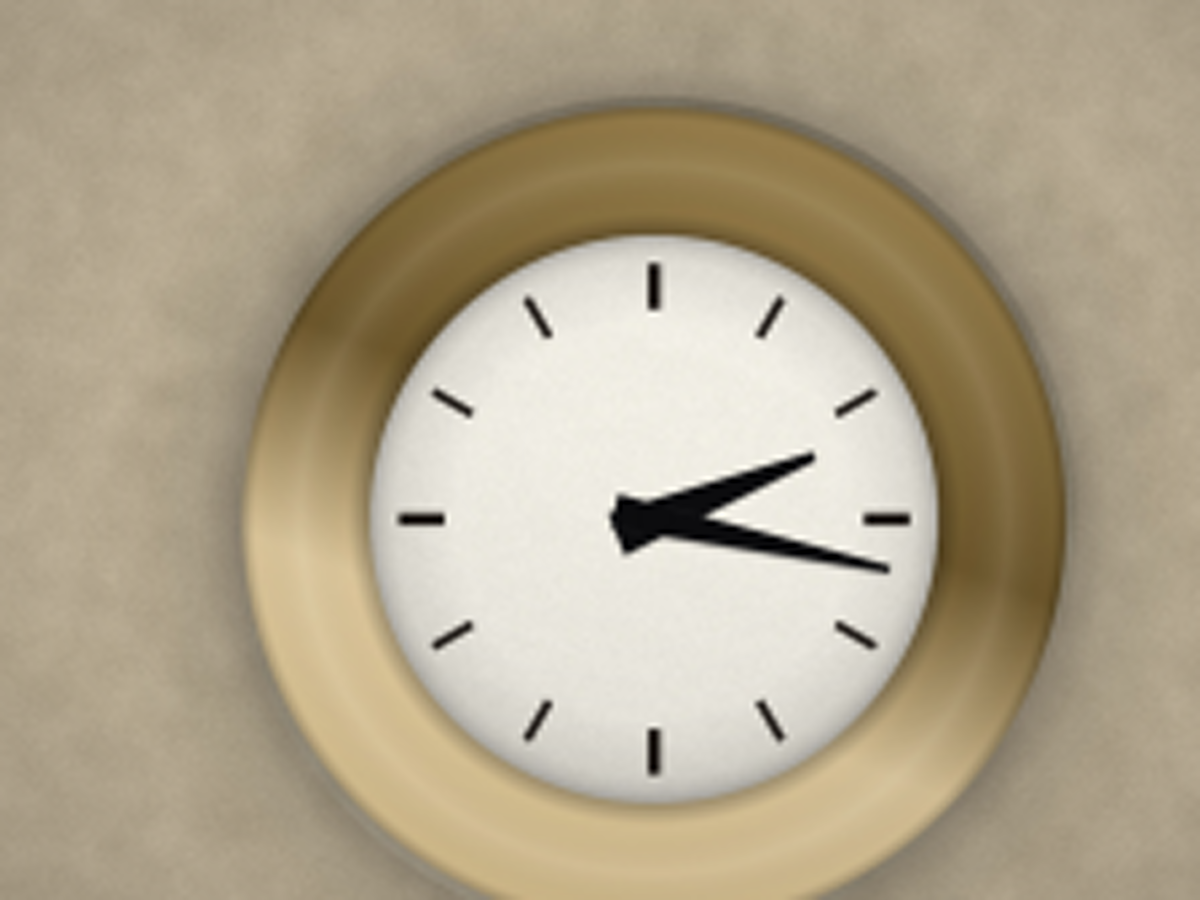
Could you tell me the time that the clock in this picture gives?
2:17
